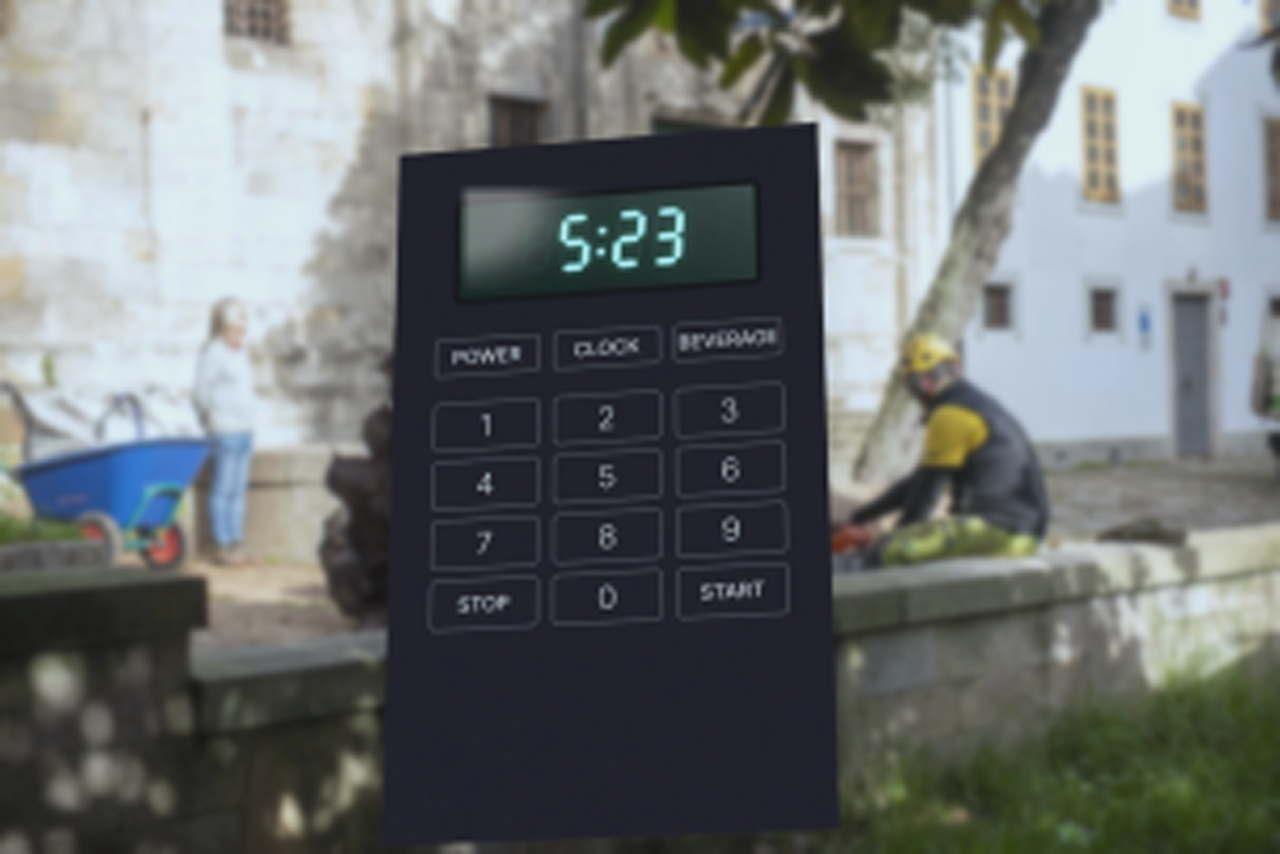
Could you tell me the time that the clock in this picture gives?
5:23
